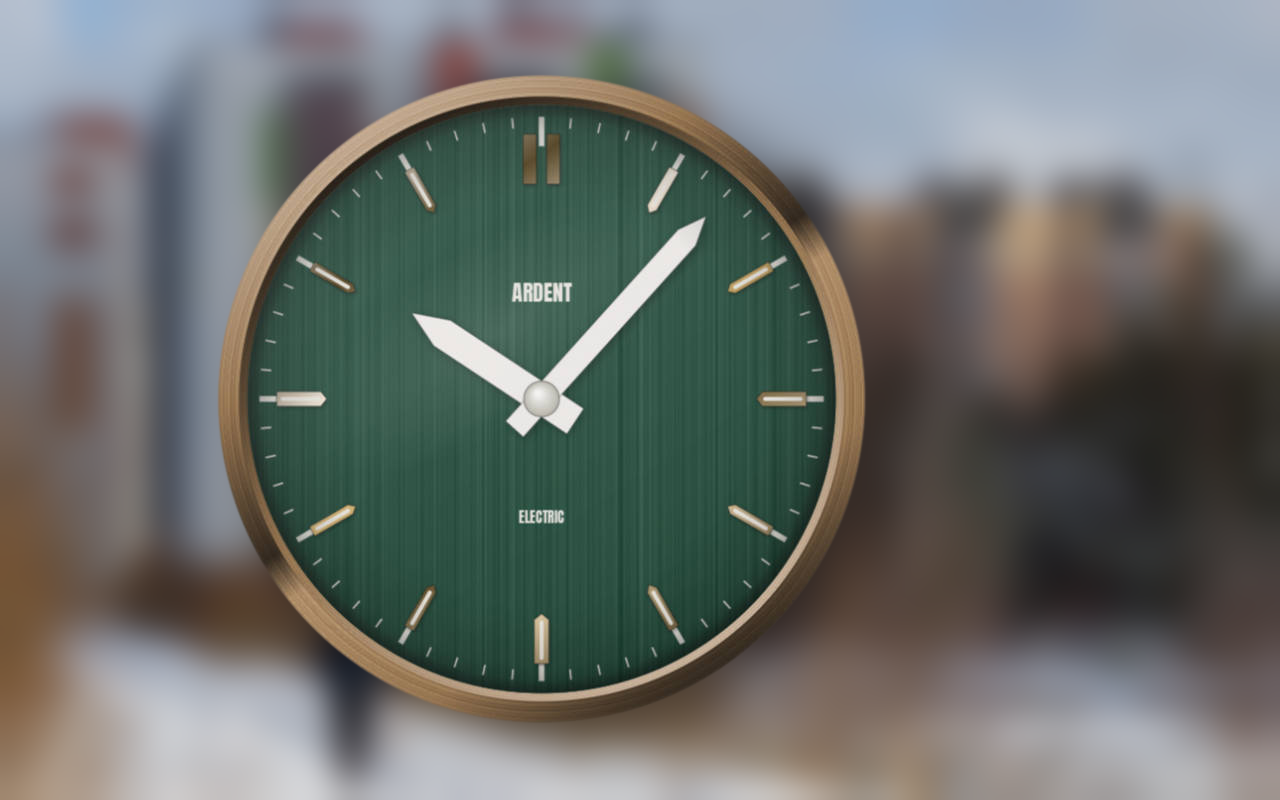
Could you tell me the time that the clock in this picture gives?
10:07
